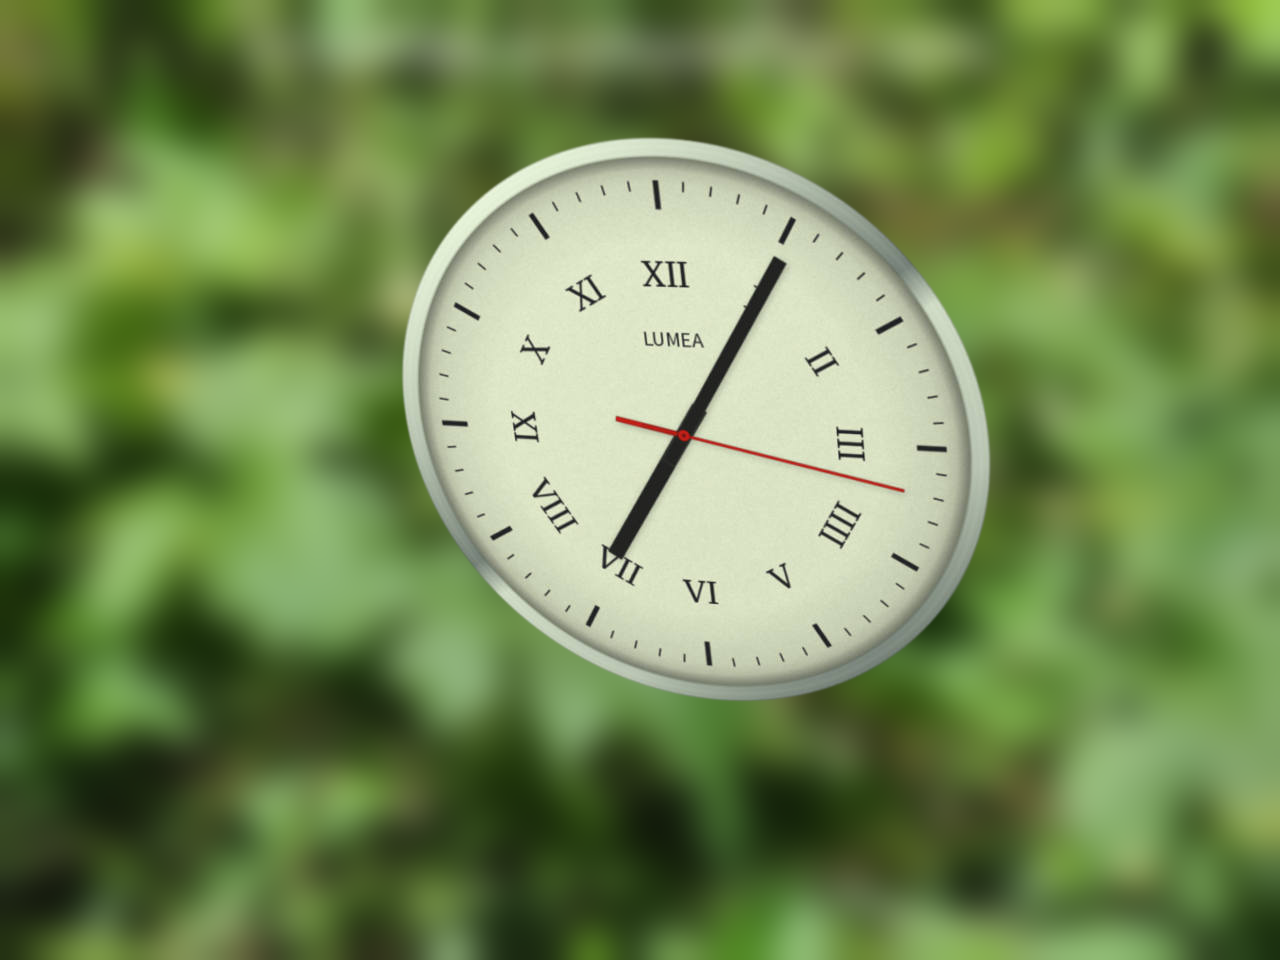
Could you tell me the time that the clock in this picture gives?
7:05:17
